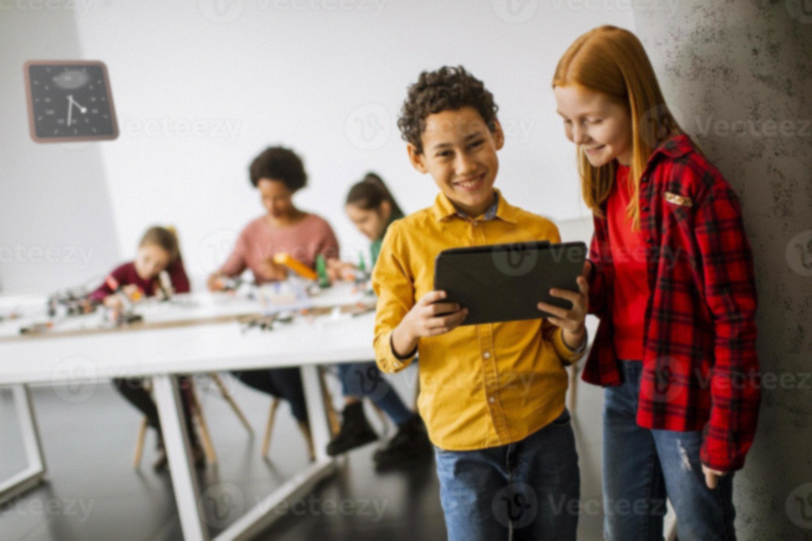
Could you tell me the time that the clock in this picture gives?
4:32
